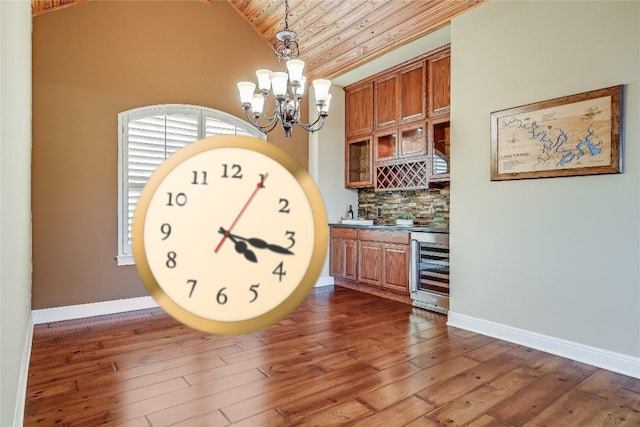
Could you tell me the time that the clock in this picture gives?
4:17:05
